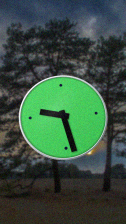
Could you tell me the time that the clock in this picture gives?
9:28
